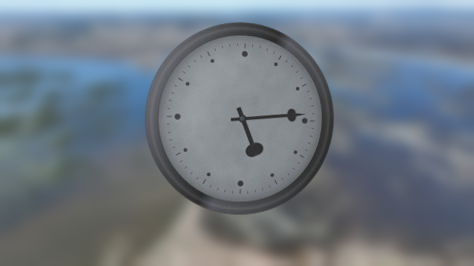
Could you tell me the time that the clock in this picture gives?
5:14
